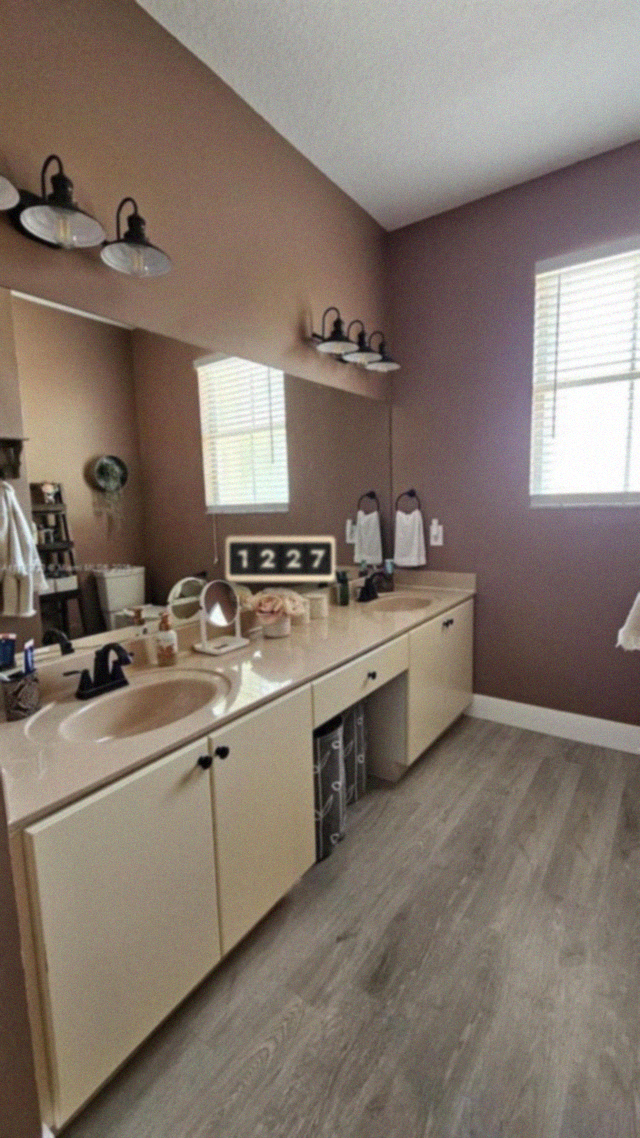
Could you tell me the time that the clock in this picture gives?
12:27
